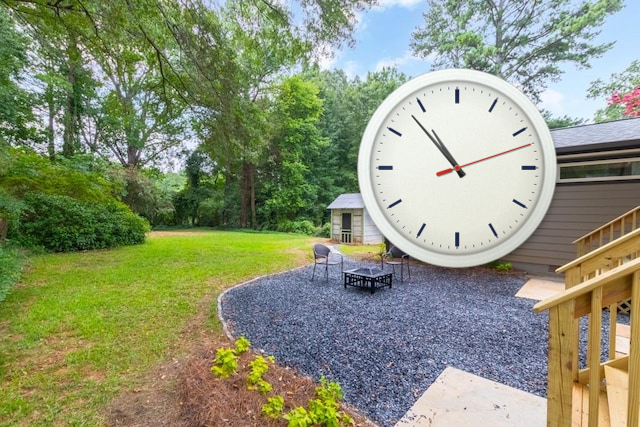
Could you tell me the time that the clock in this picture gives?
10:53:12
